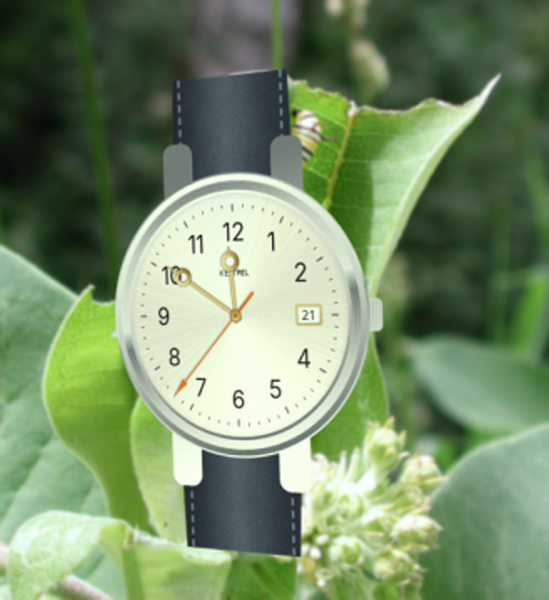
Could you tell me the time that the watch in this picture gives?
11:50:37
